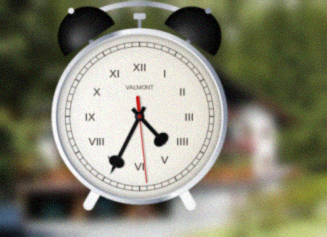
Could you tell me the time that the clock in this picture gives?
4:34:29
